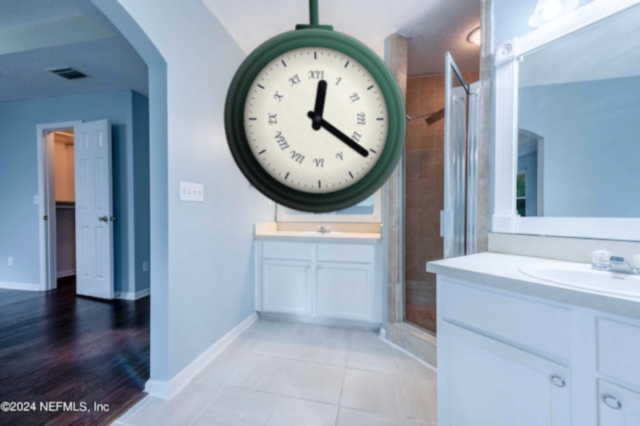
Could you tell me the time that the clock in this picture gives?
12:21
